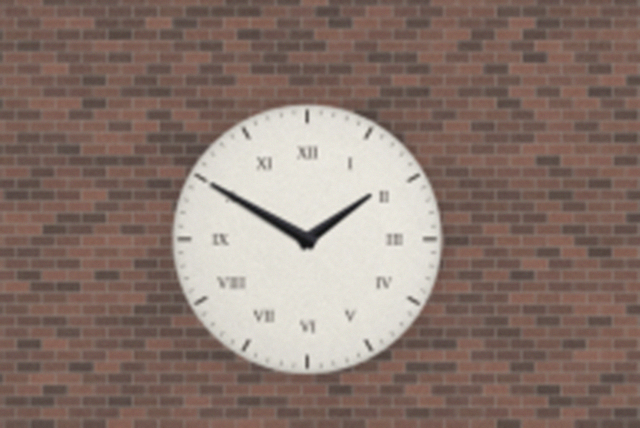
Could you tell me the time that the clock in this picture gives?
1:50
